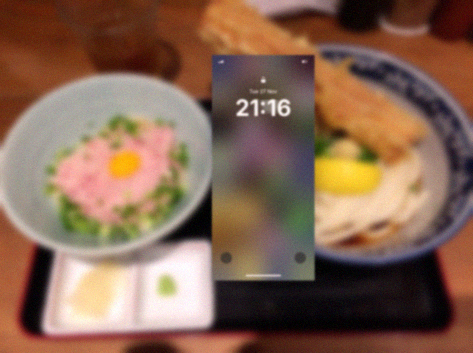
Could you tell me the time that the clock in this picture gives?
21:16
